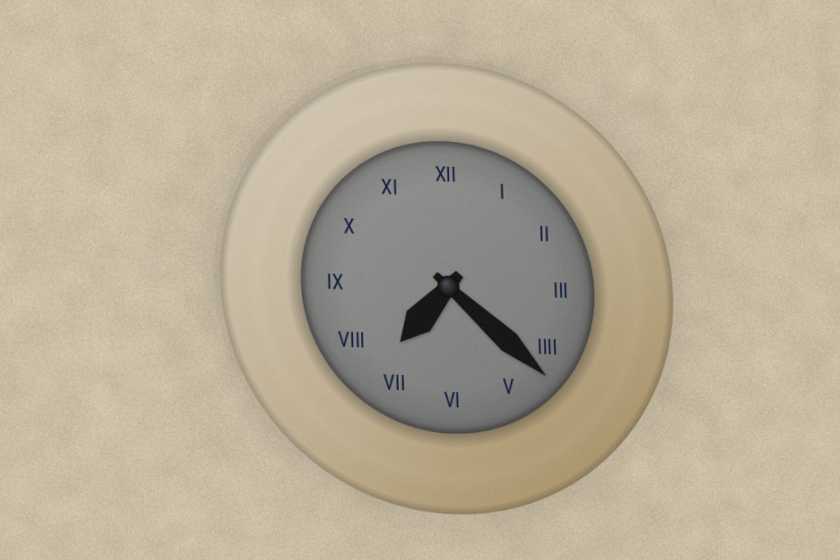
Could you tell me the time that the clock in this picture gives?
7:22
